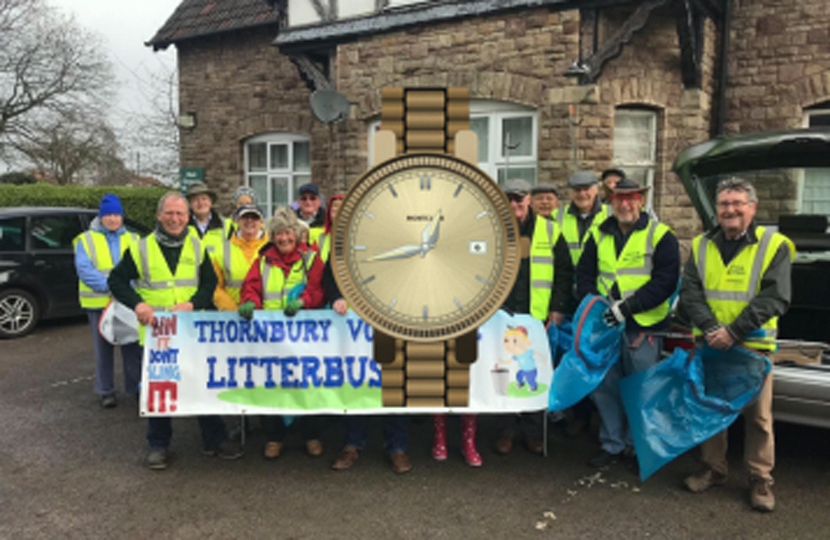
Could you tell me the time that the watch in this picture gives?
12:43
